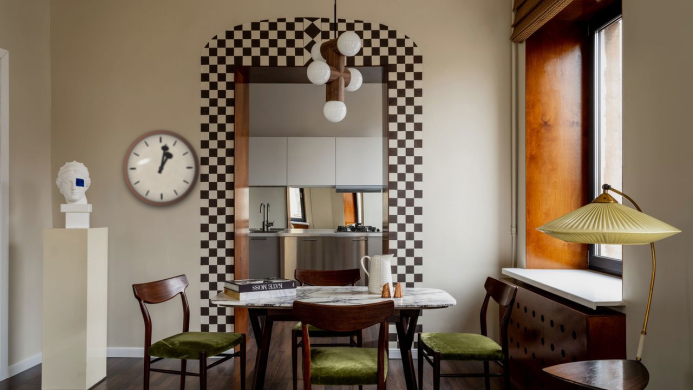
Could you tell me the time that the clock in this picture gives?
1:02
